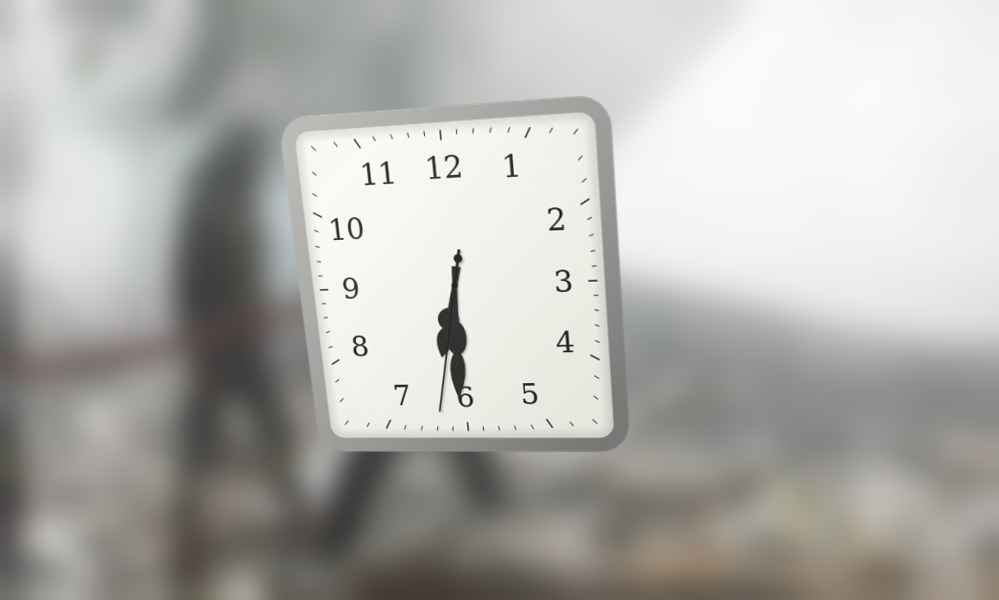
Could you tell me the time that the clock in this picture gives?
6:30:32
